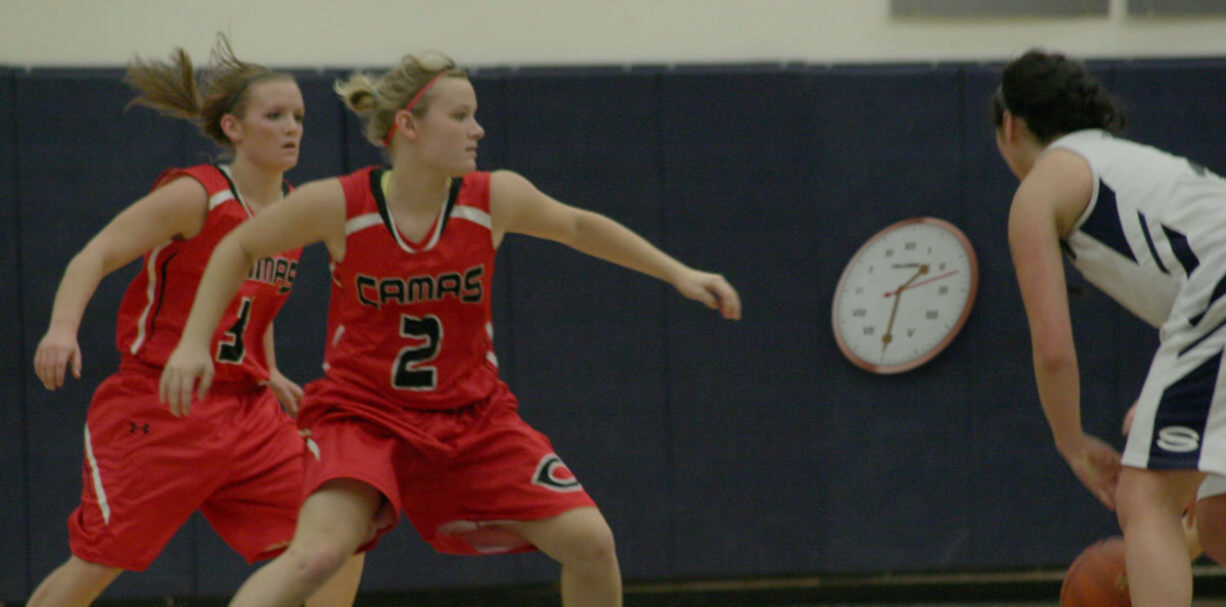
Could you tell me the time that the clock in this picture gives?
1:30:12
